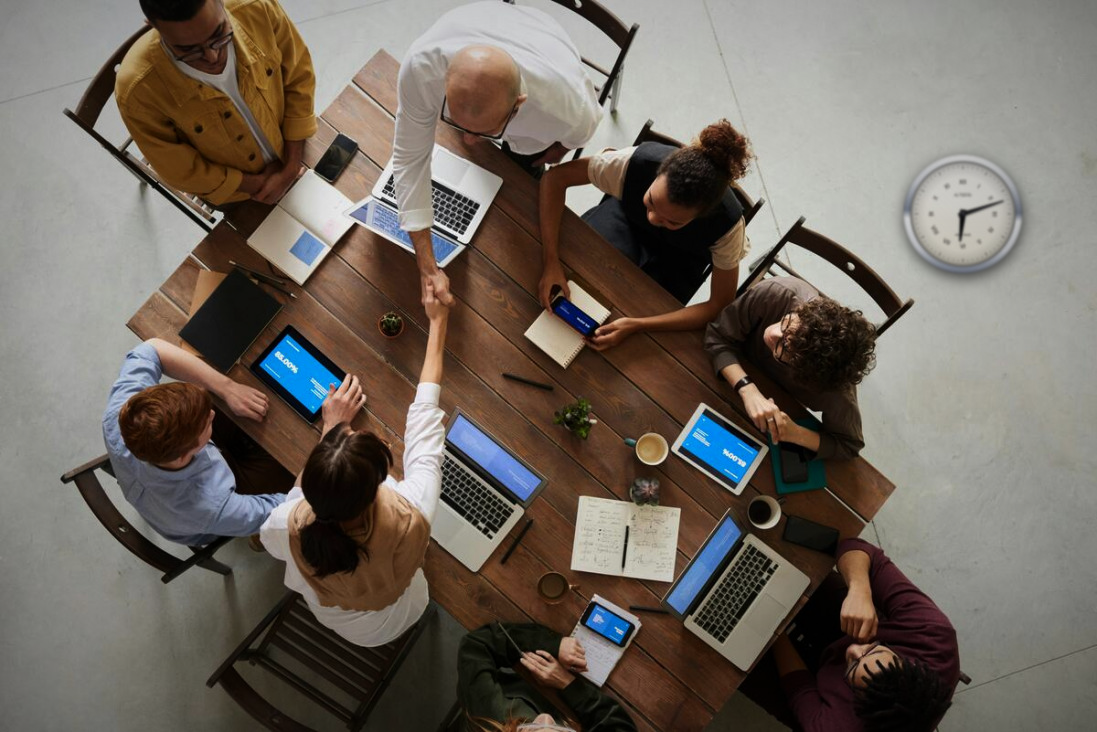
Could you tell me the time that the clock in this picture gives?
6:12
